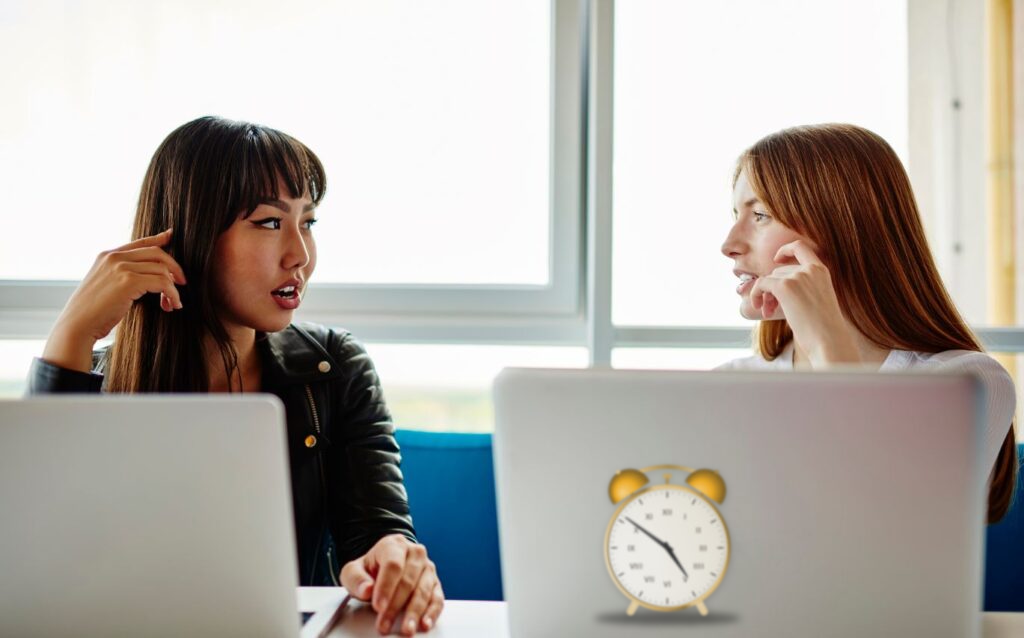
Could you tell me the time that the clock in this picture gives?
4:51
